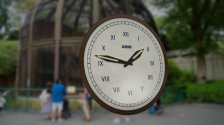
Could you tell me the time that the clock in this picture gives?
1:47
